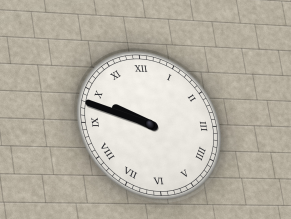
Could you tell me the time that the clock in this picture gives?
9:48
